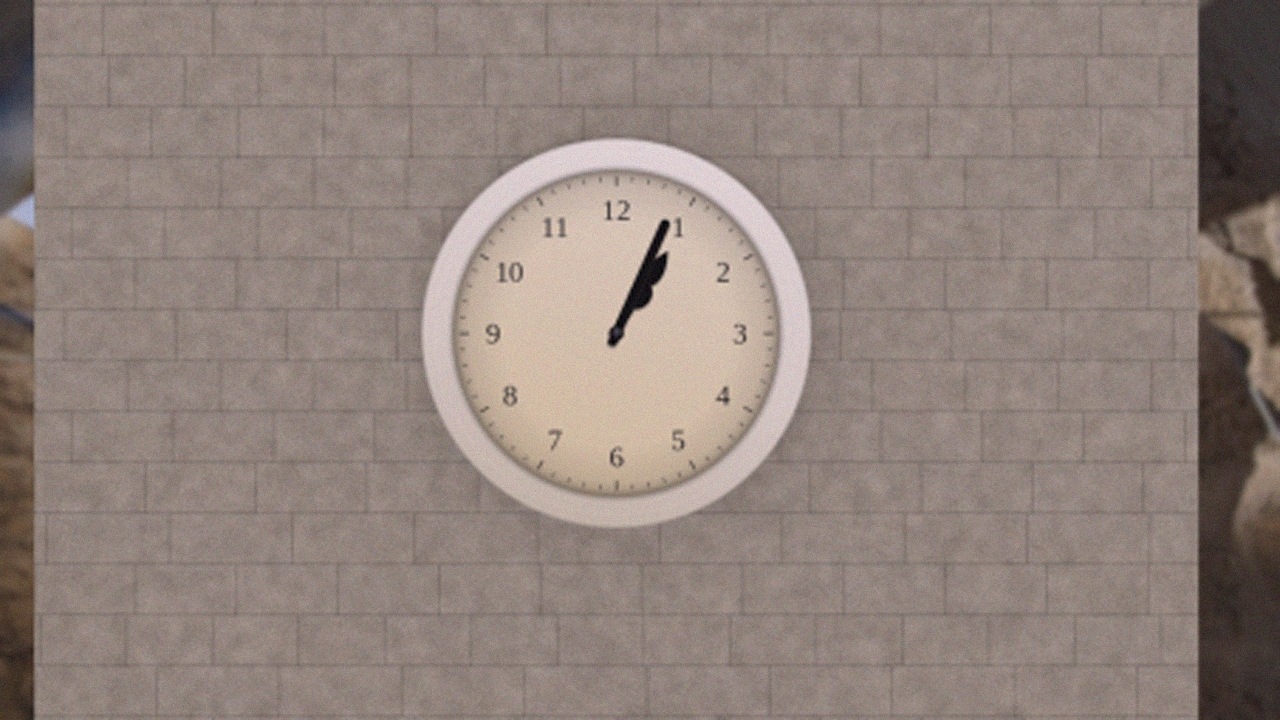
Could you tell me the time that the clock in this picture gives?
1:04
